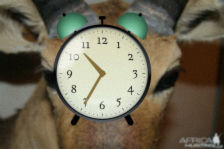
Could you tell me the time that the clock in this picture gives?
10:35
